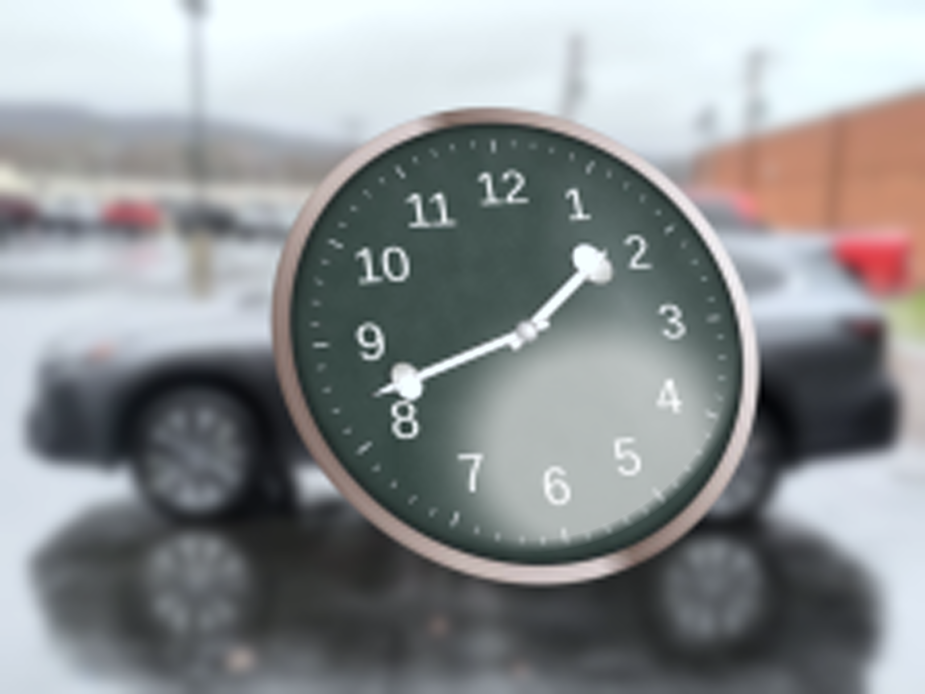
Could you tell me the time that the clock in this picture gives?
1:42
